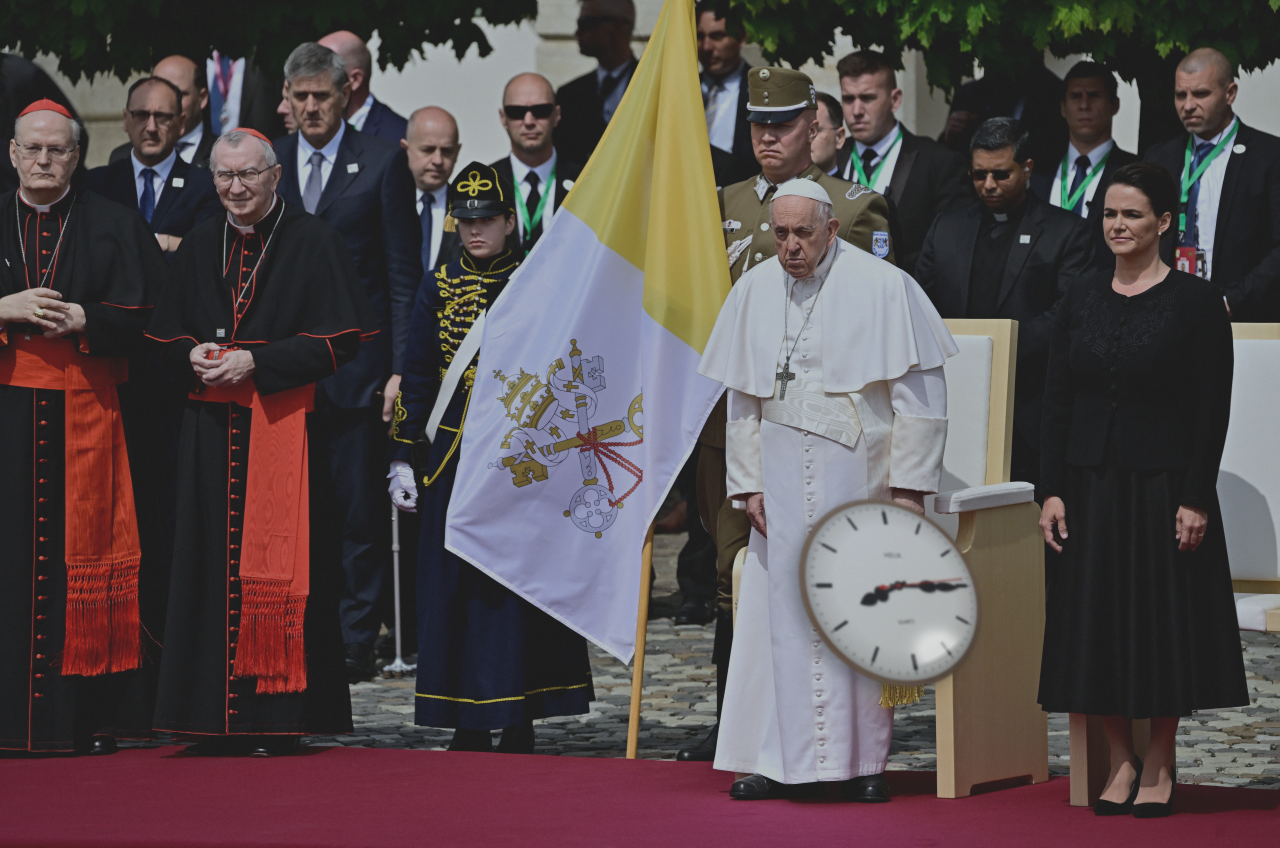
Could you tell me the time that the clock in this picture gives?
8:15:14
